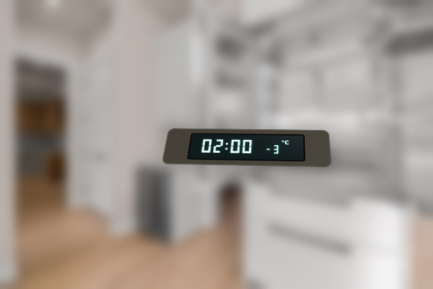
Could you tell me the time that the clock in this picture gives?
2:00
